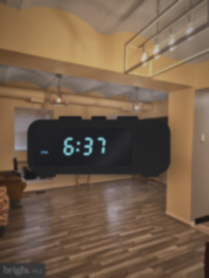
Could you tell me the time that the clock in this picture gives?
6:37
